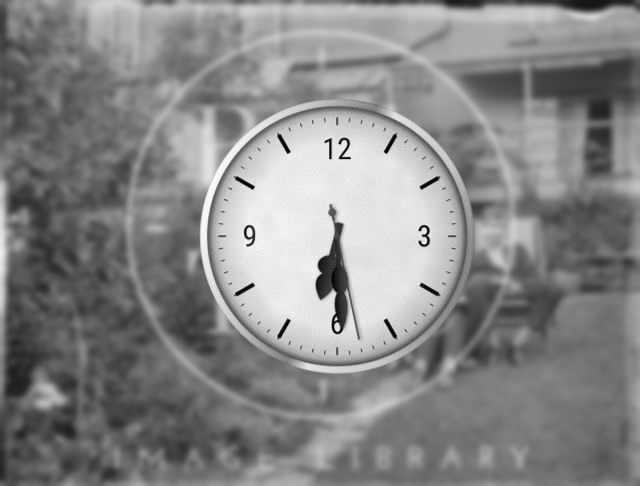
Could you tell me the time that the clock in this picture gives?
6:29:28
